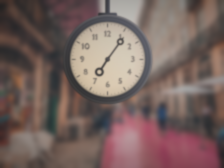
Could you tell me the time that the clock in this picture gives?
7:06
